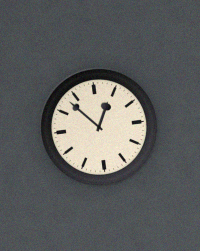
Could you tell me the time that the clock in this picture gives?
12:53
